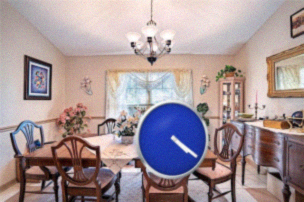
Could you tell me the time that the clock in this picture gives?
4:21
